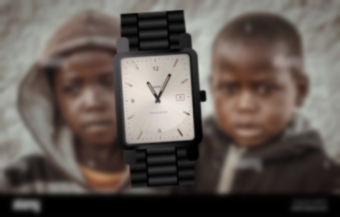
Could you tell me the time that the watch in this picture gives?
11:05
